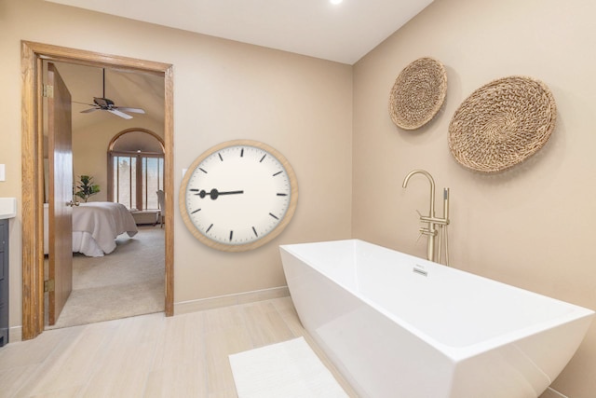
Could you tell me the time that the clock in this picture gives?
8:44
